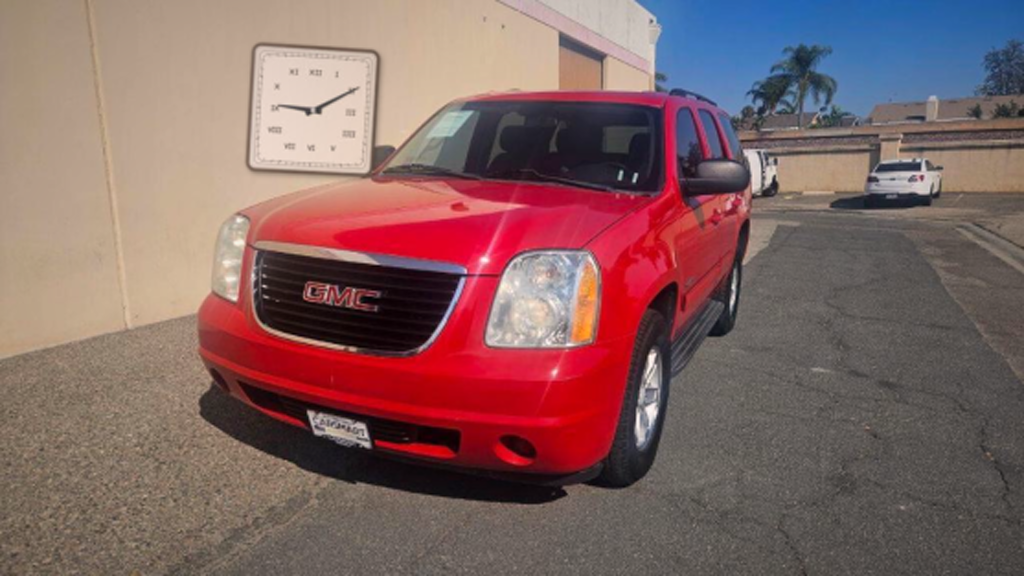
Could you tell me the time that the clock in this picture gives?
9:10
